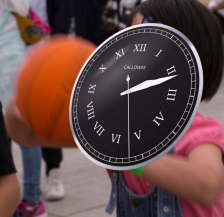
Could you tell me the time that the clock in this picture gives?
2:11:27
